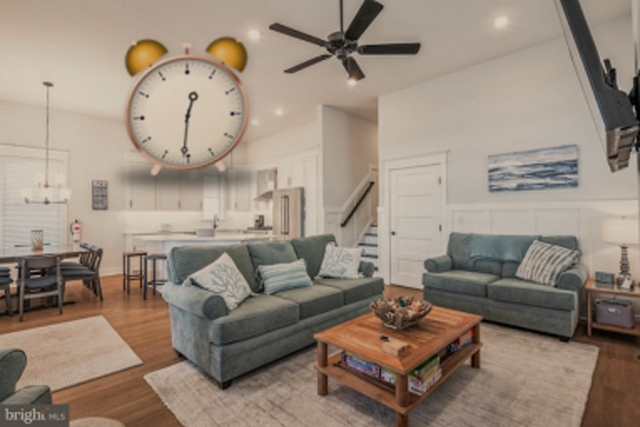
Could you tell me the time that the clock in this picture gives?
12:31
